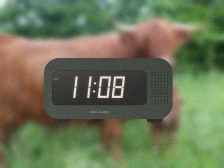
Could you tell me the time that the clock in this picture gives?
11:08
